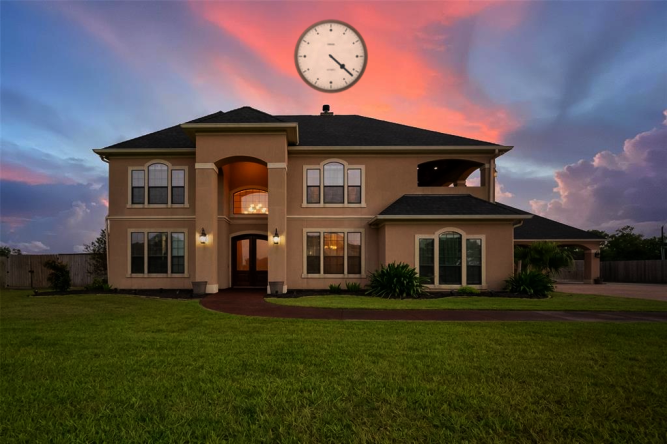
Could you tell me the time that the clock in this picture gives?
4:22
